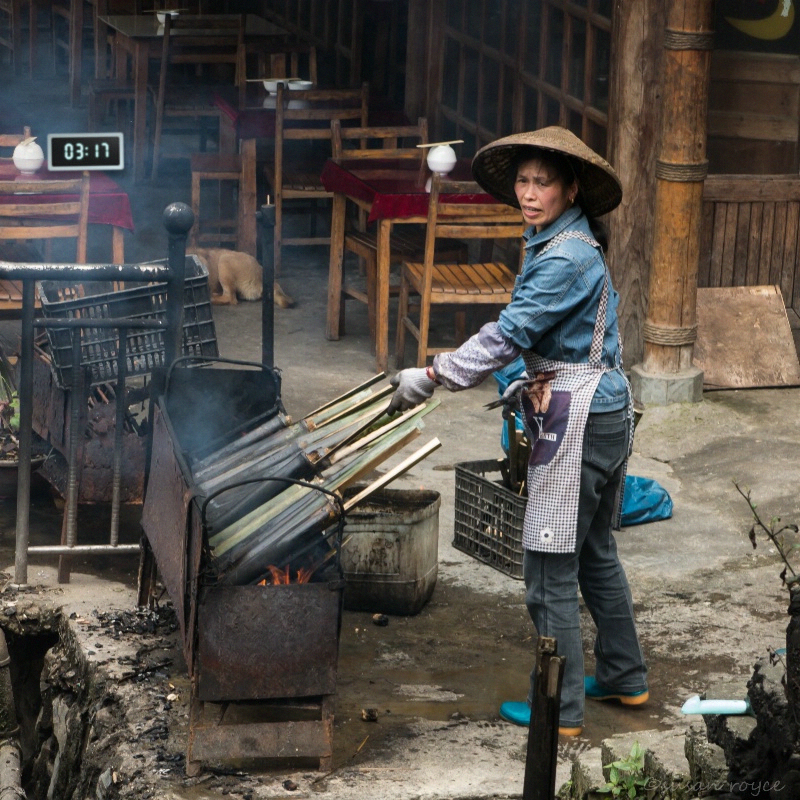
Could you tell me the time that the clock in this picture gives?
3:17
